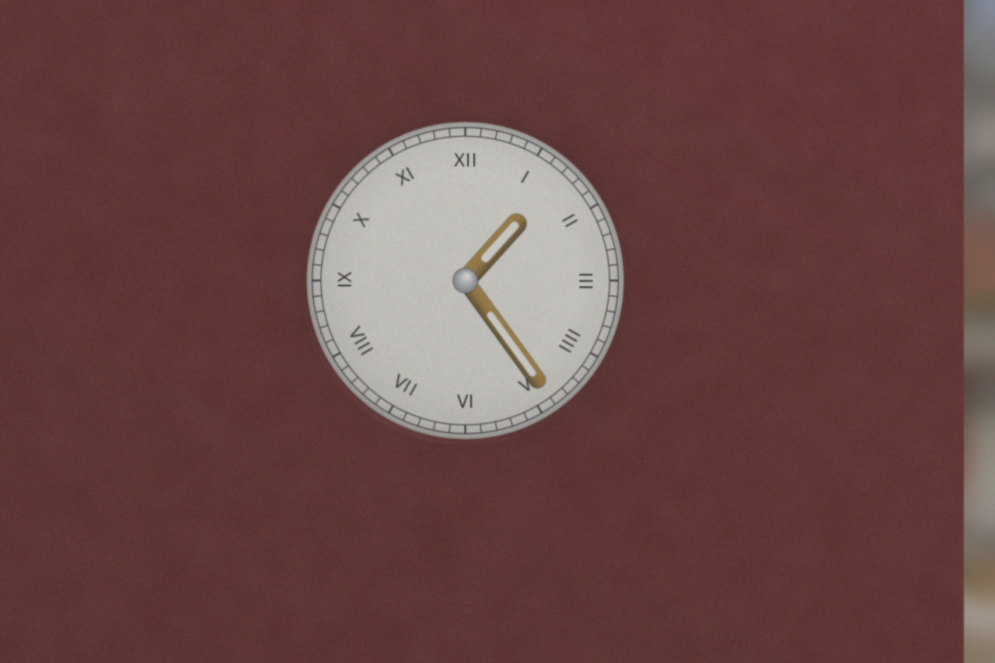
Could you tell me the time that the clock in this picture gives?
1:24
